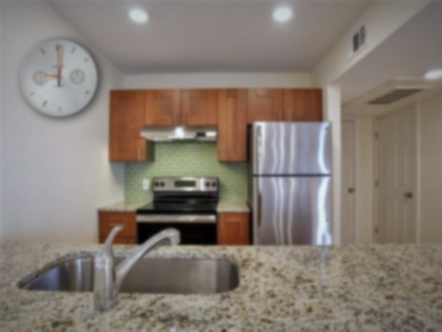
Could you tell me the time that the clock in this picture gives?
9:01
